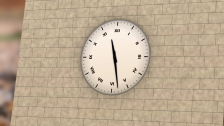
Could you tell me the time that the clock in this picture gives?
11:28
